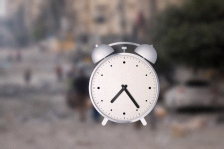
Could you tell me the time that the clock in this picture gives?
7:24
